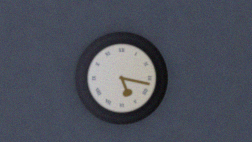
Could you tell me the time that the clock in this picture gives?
5:17
